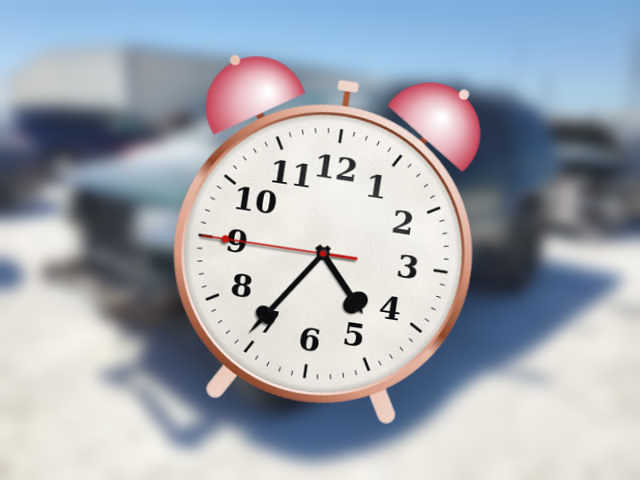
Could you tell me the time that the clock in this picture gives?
4:35:45
